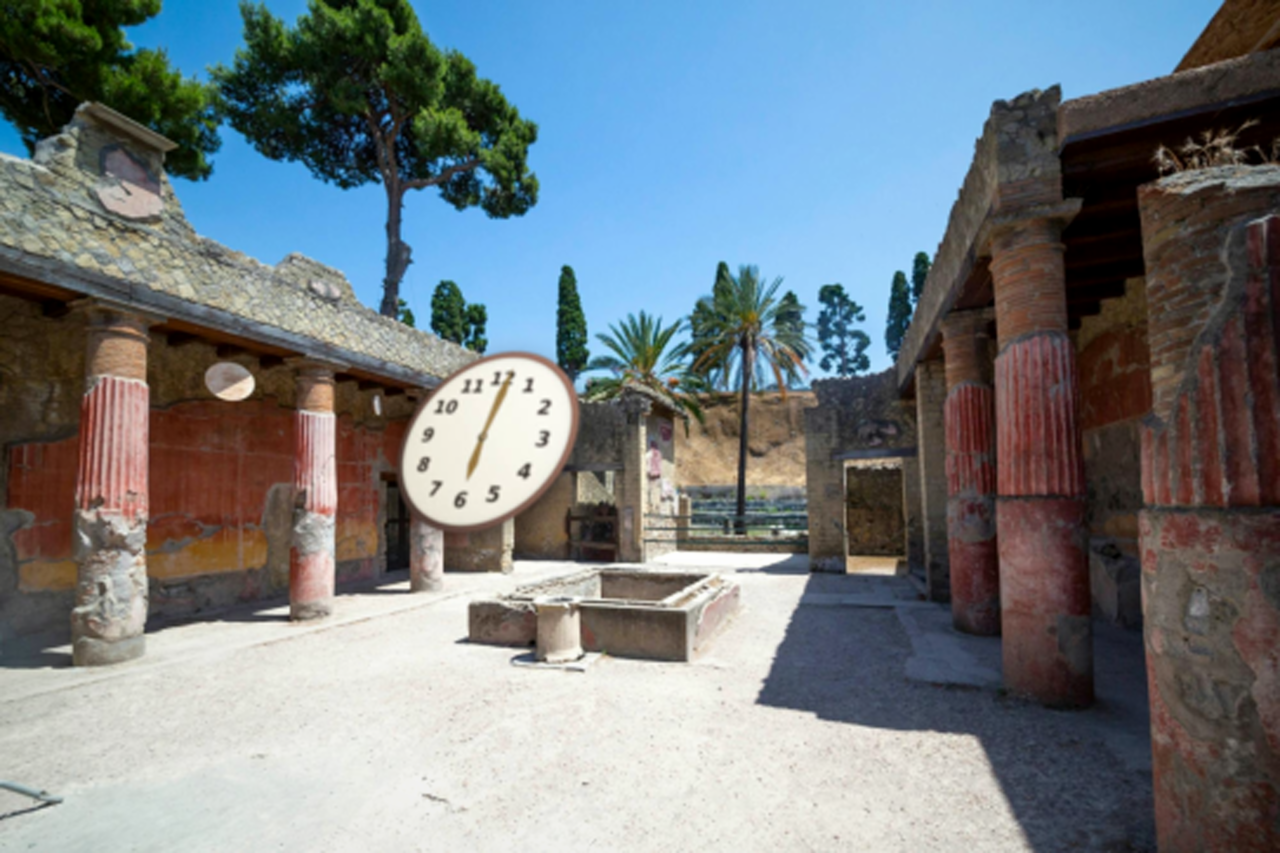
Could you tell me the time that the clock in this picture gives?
6:01
